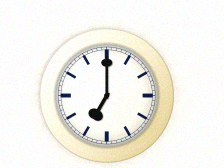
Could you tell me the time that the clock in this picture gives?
7:00
